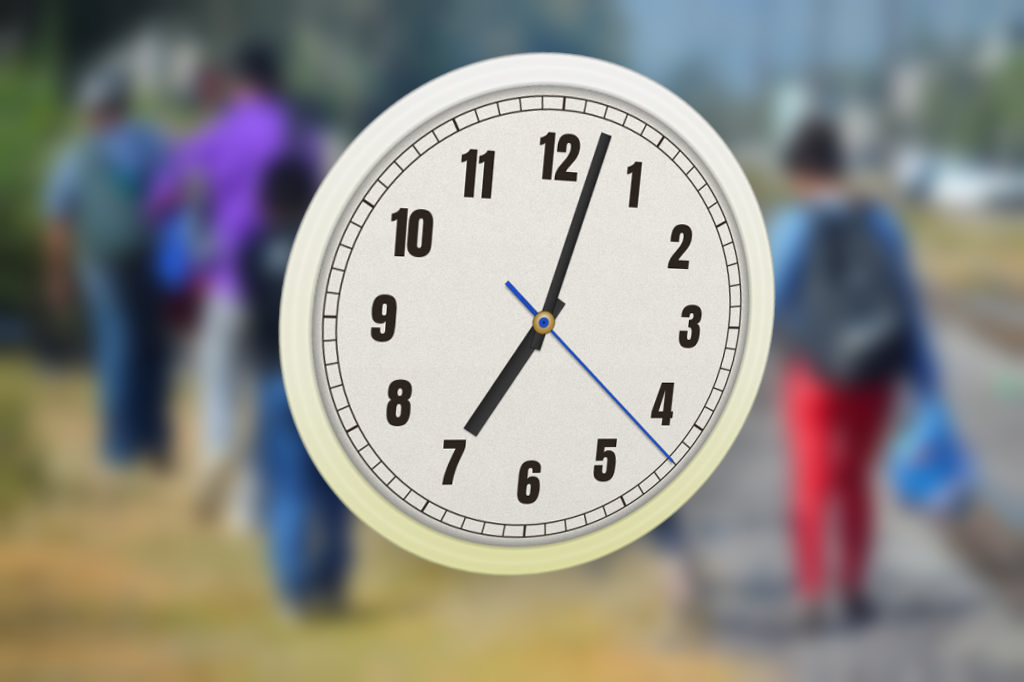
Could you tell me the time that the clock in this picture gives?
7:02:22
